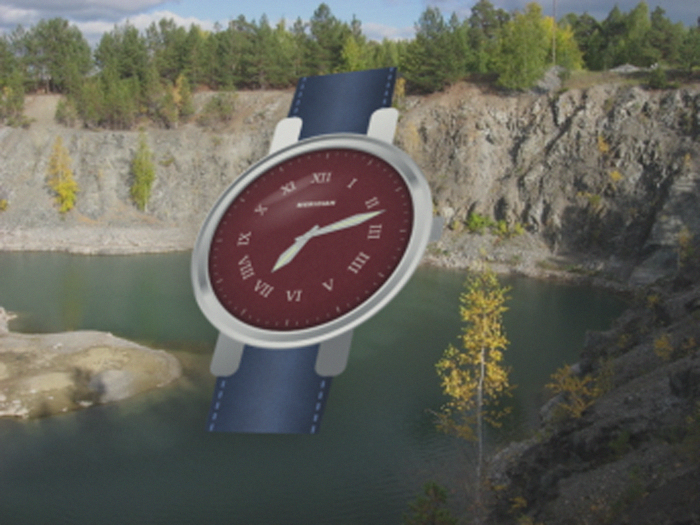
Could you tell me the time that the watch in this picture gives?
7:12
